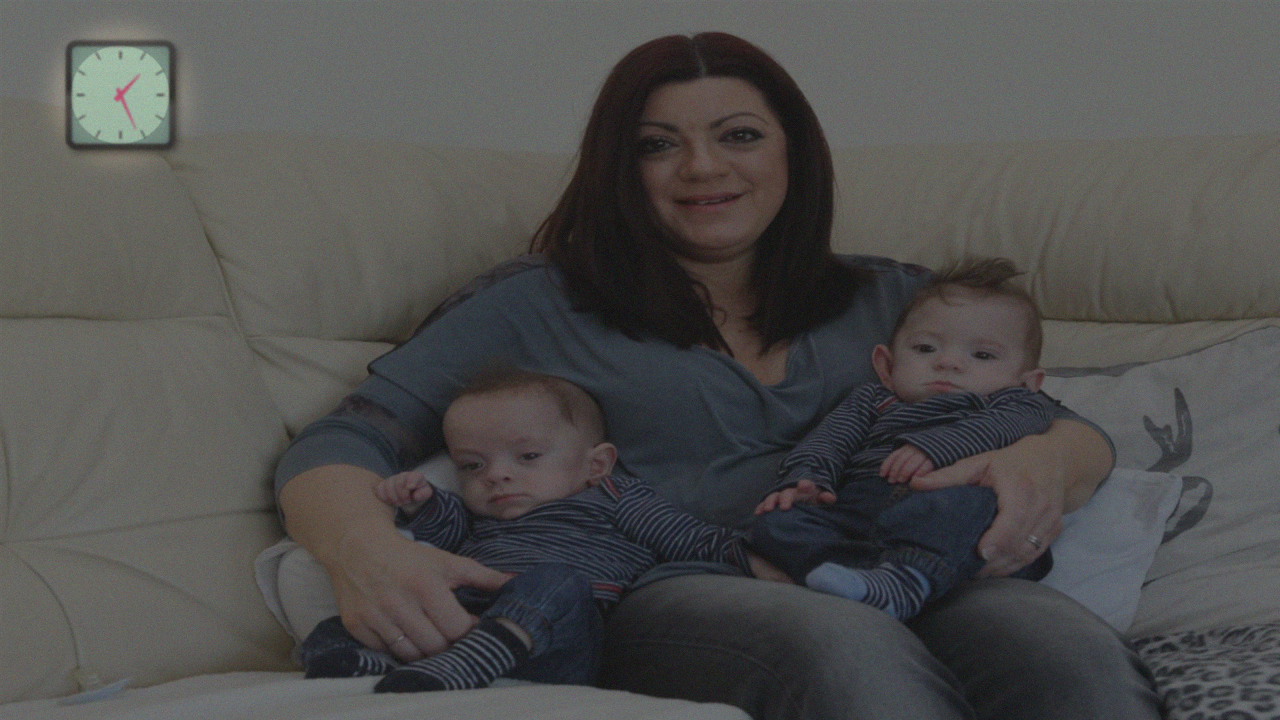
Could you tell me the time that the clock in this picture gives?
1:26
